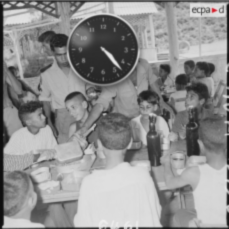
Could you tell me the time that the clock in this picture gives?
4:23
